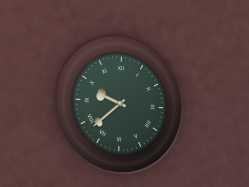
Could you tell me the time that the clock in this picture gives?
9:38
